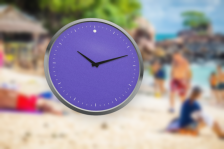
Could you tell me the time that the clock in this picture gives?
10:12
